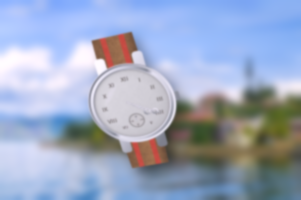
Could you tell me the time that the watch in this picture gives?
4:20
